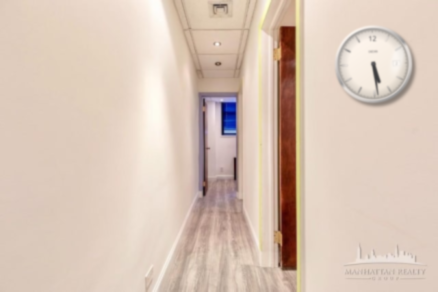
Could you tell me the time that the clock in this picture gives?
5:29
